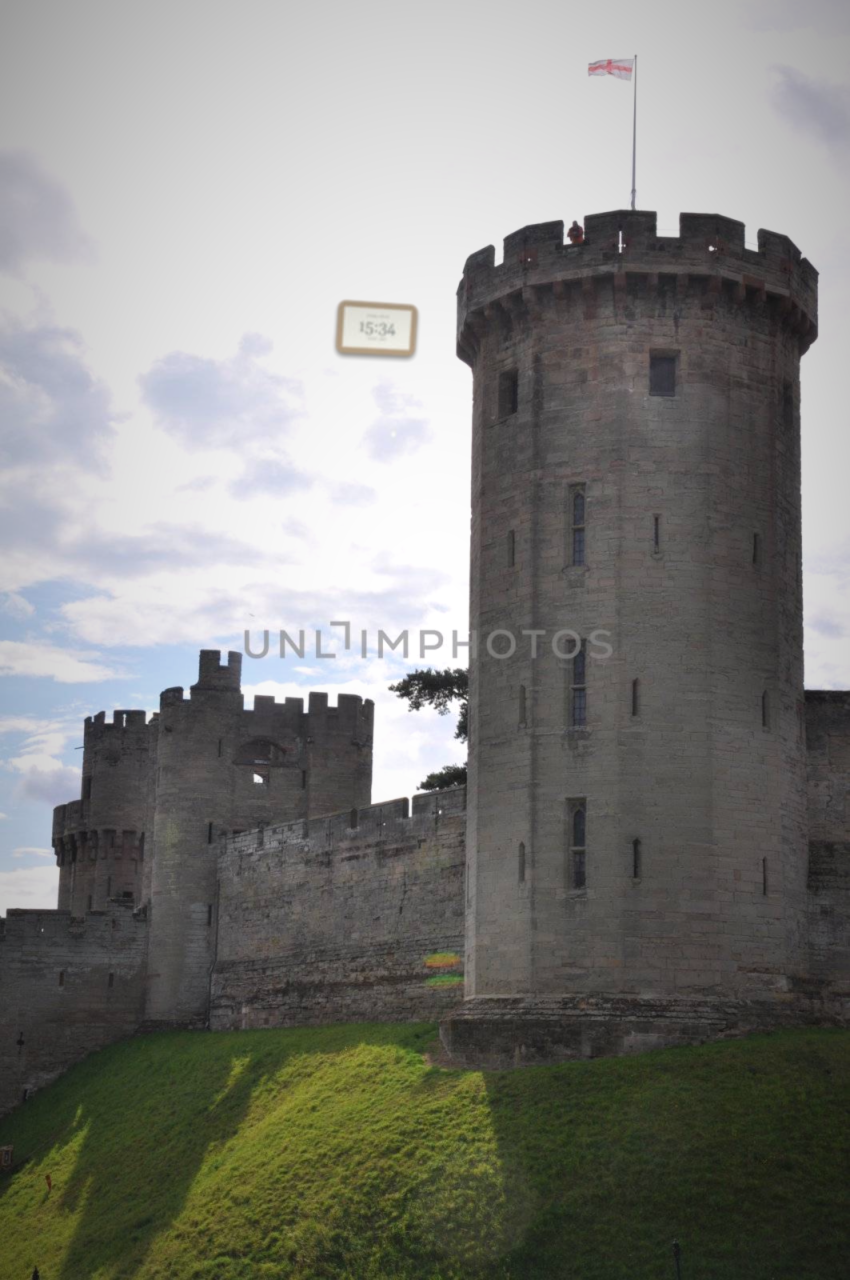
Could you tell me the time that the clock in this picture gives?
15:34
